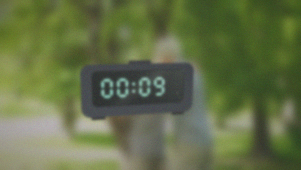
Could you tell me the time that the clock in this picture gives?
0:09
